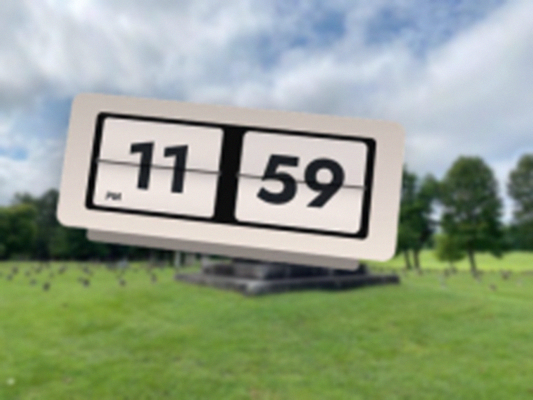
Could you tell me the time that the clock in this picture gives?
11:59
